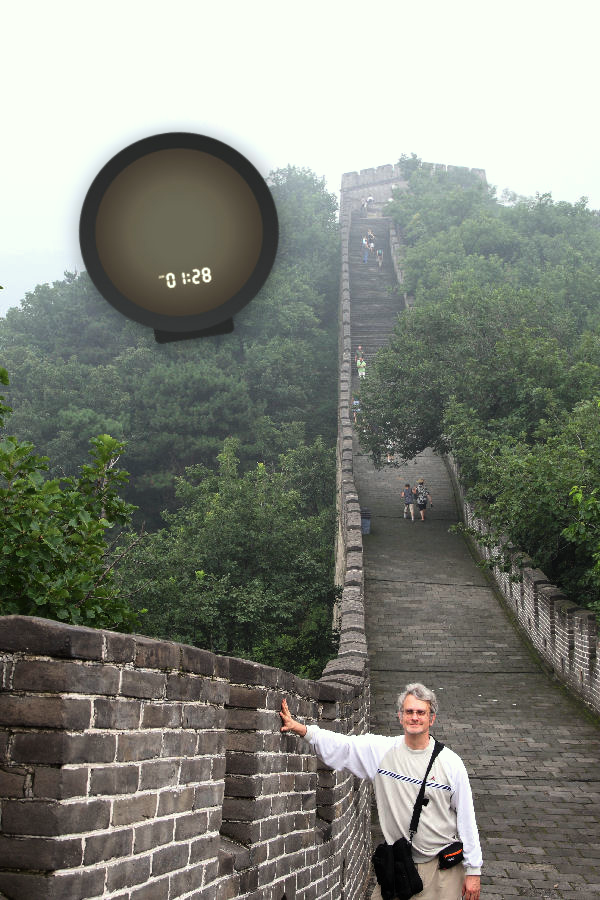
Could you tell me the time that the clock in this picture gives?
1:28
